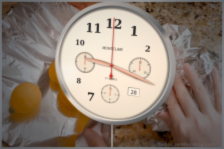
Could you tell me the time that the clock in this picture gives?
9:18
